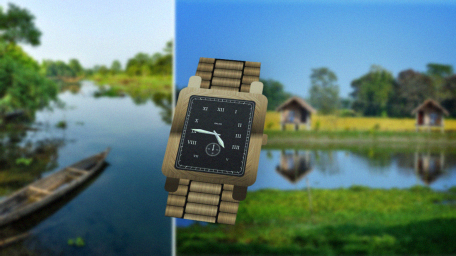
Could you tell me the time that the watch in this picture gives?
4:46
